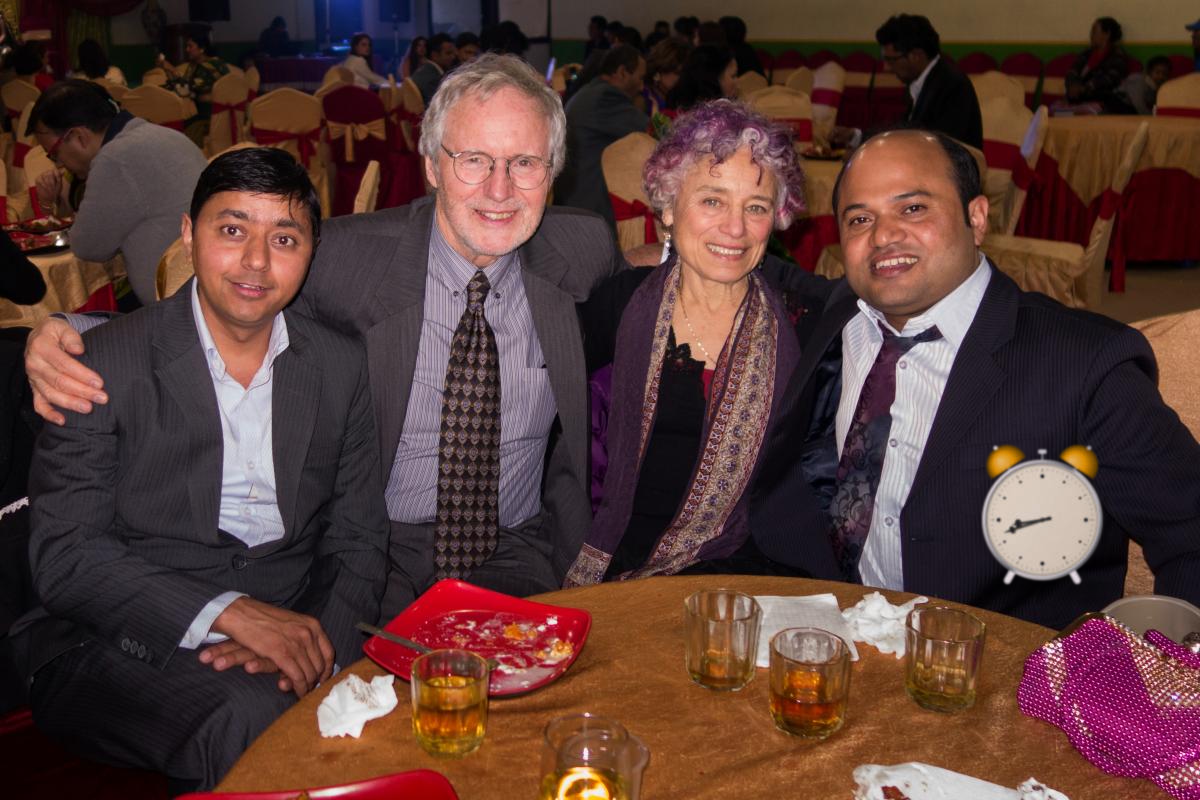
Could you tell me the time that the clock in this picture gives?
8:42
